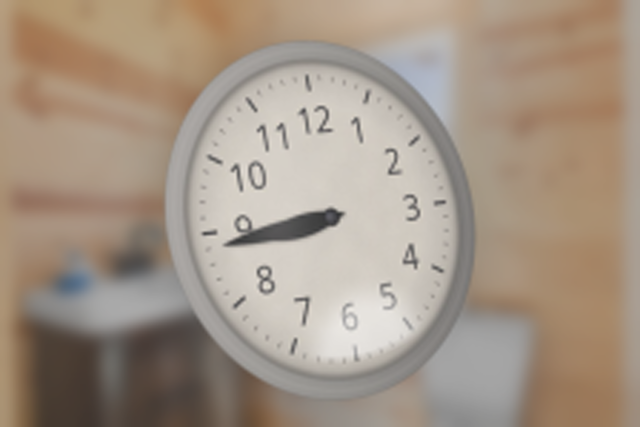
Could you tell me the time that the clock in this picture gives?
8:44
